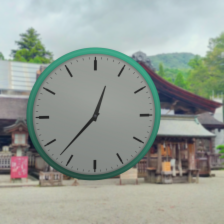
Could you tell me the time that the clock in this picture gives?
12:37
